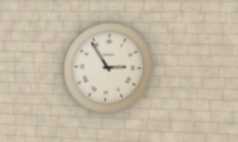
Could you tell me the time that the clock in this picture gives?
2:54
